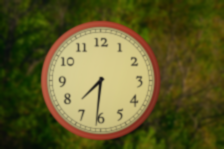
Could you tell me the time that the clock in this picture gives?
7:31
